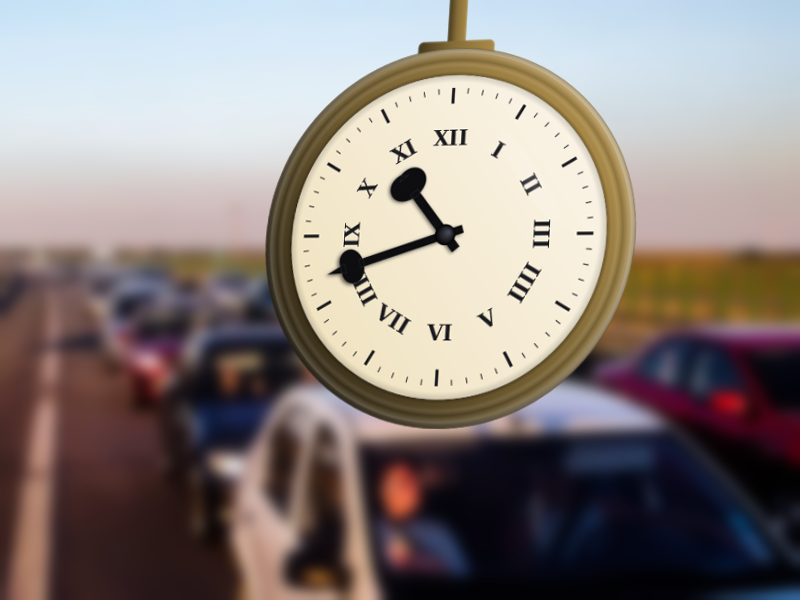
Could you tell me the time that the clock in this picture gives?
10:42
